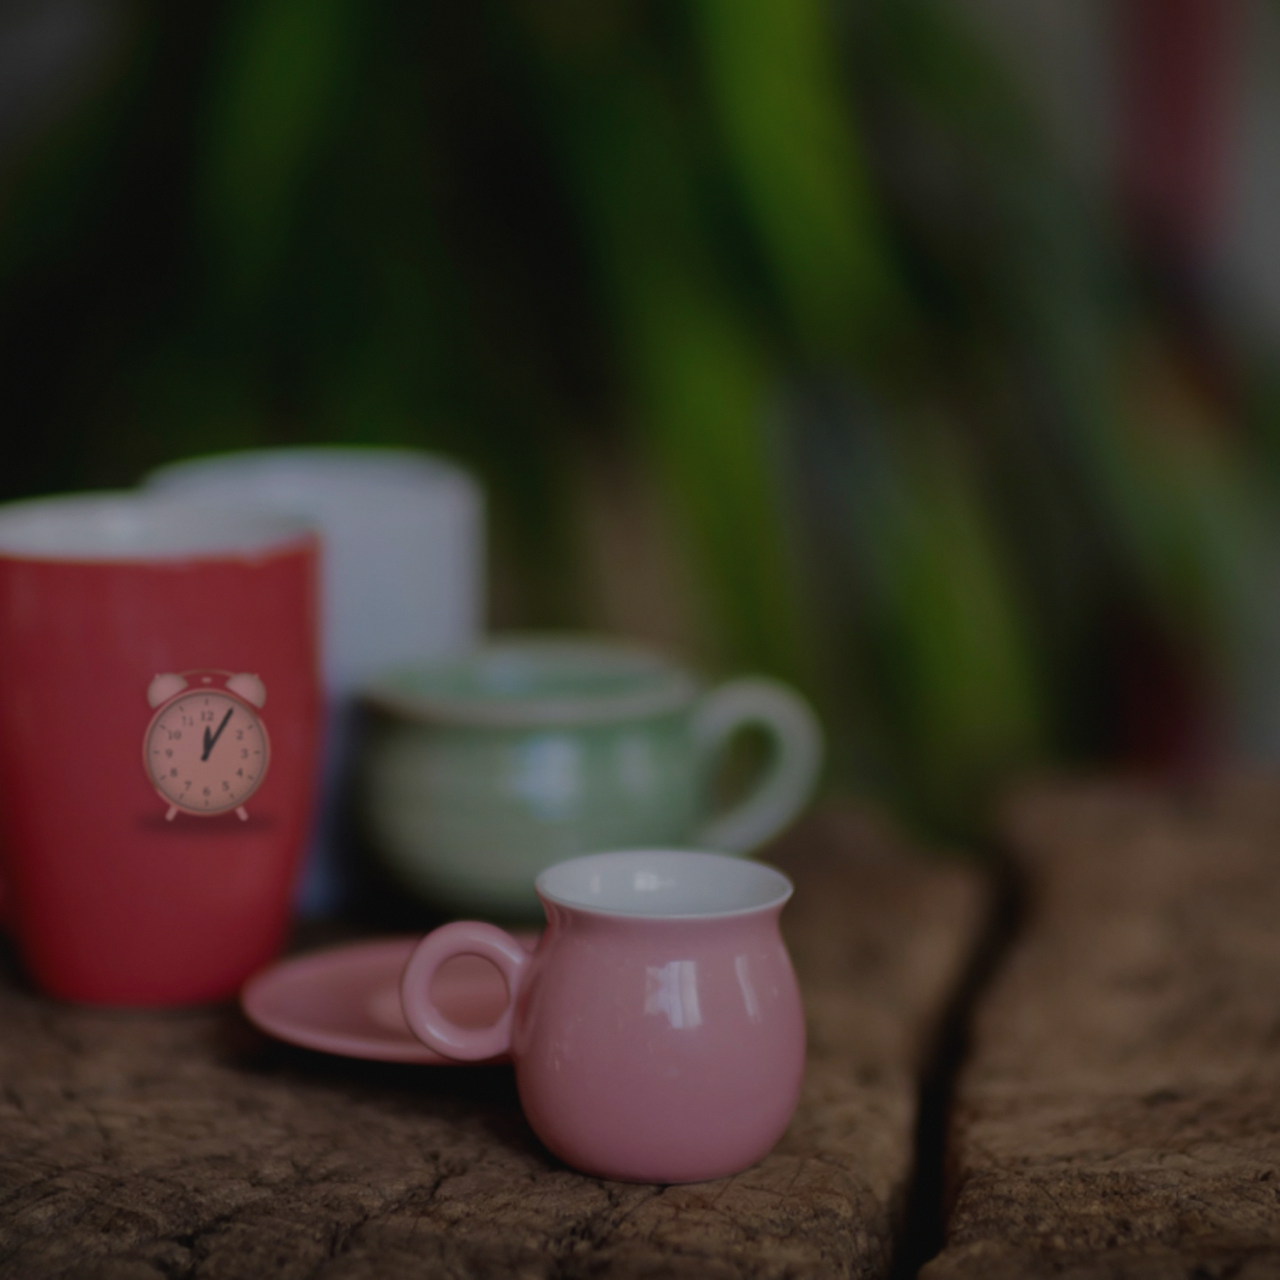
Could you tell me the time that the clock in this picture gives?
12:05
